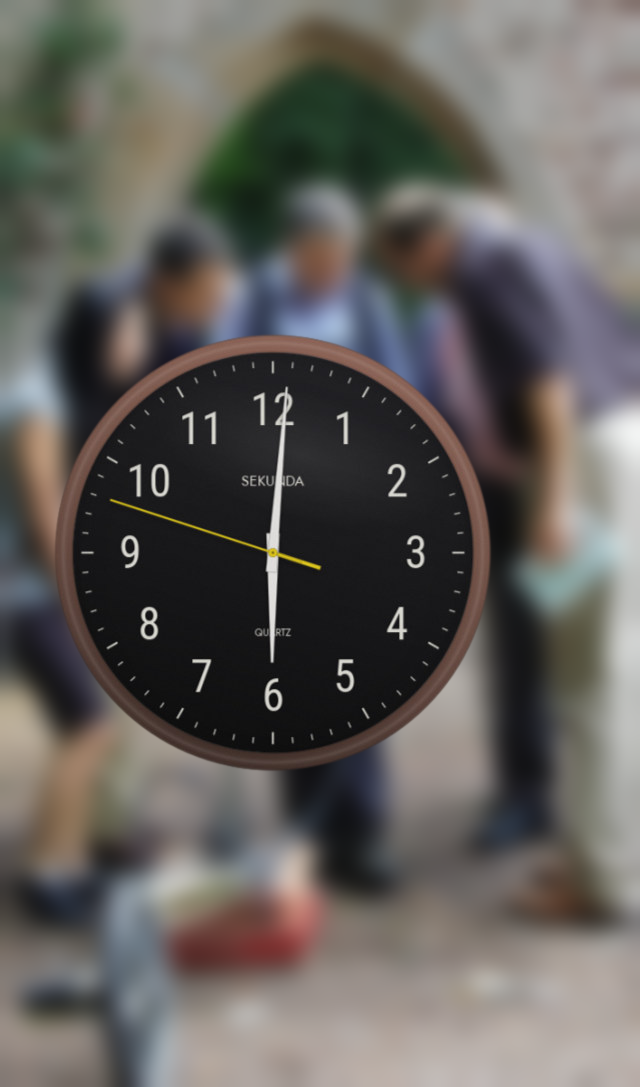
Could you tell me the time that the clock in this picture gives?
6:00:48
